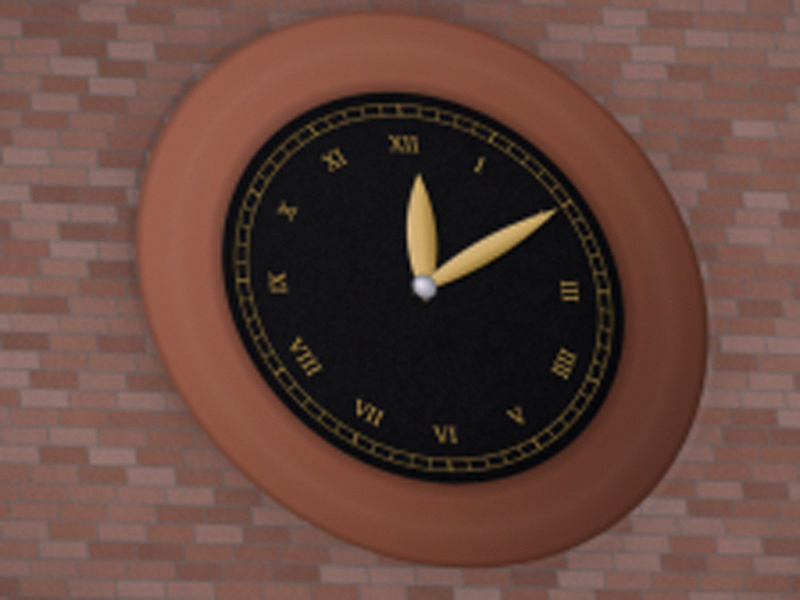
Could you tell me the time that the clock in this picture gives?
12:10
